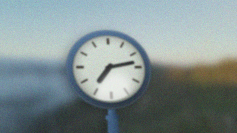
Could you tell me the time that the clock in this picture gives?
7:13
